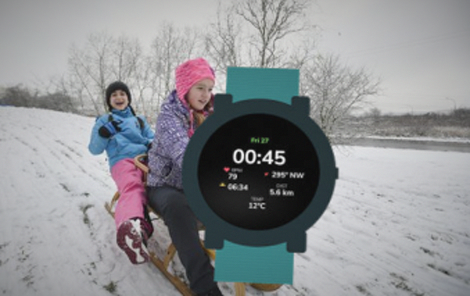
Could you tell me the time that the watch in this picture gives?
0:45
